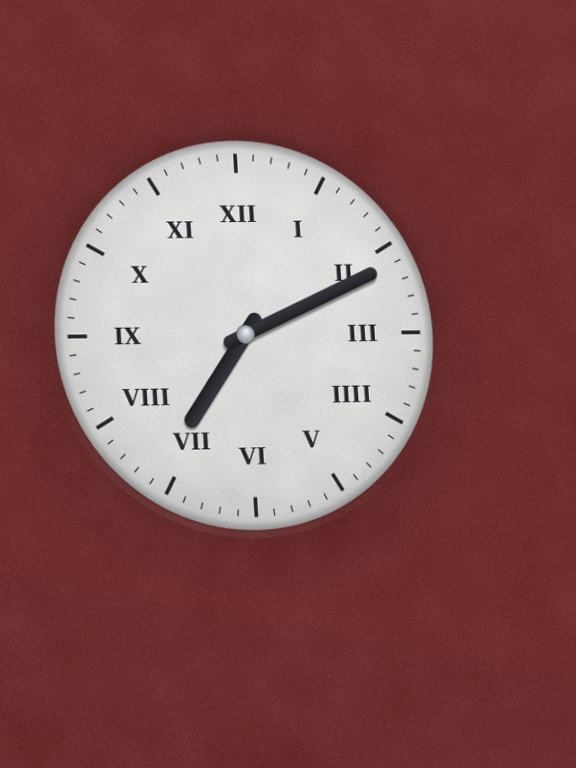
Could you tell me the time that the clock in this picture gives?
7:11
